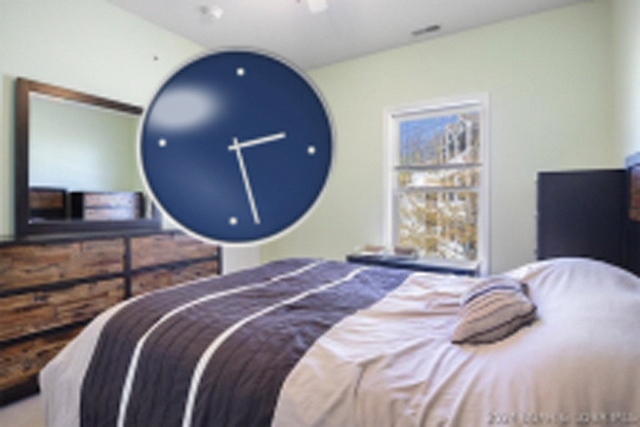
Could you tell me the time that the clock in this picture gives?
2:27
